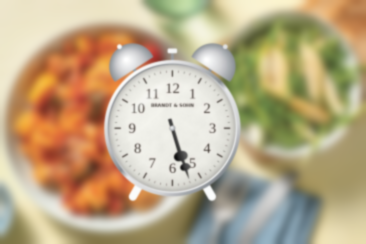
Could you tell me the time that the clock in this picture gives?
5:27
